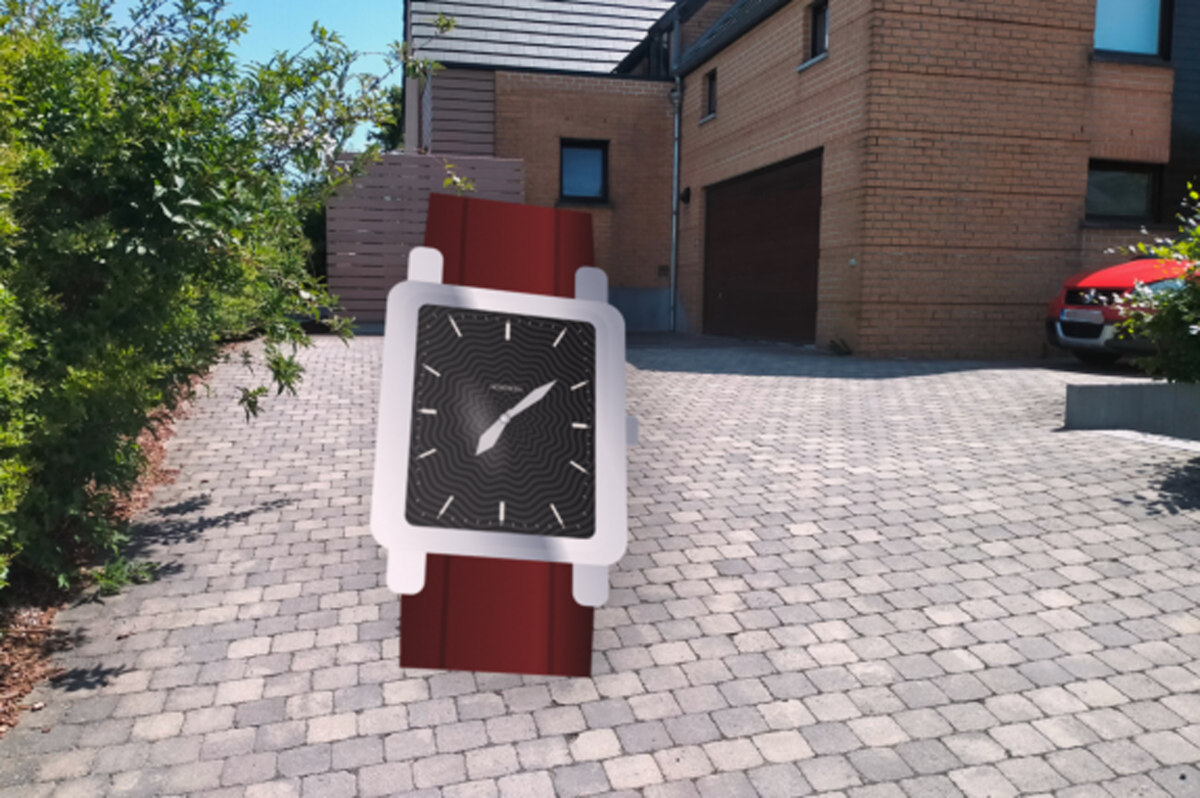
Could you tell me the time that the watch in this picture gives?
7:08
